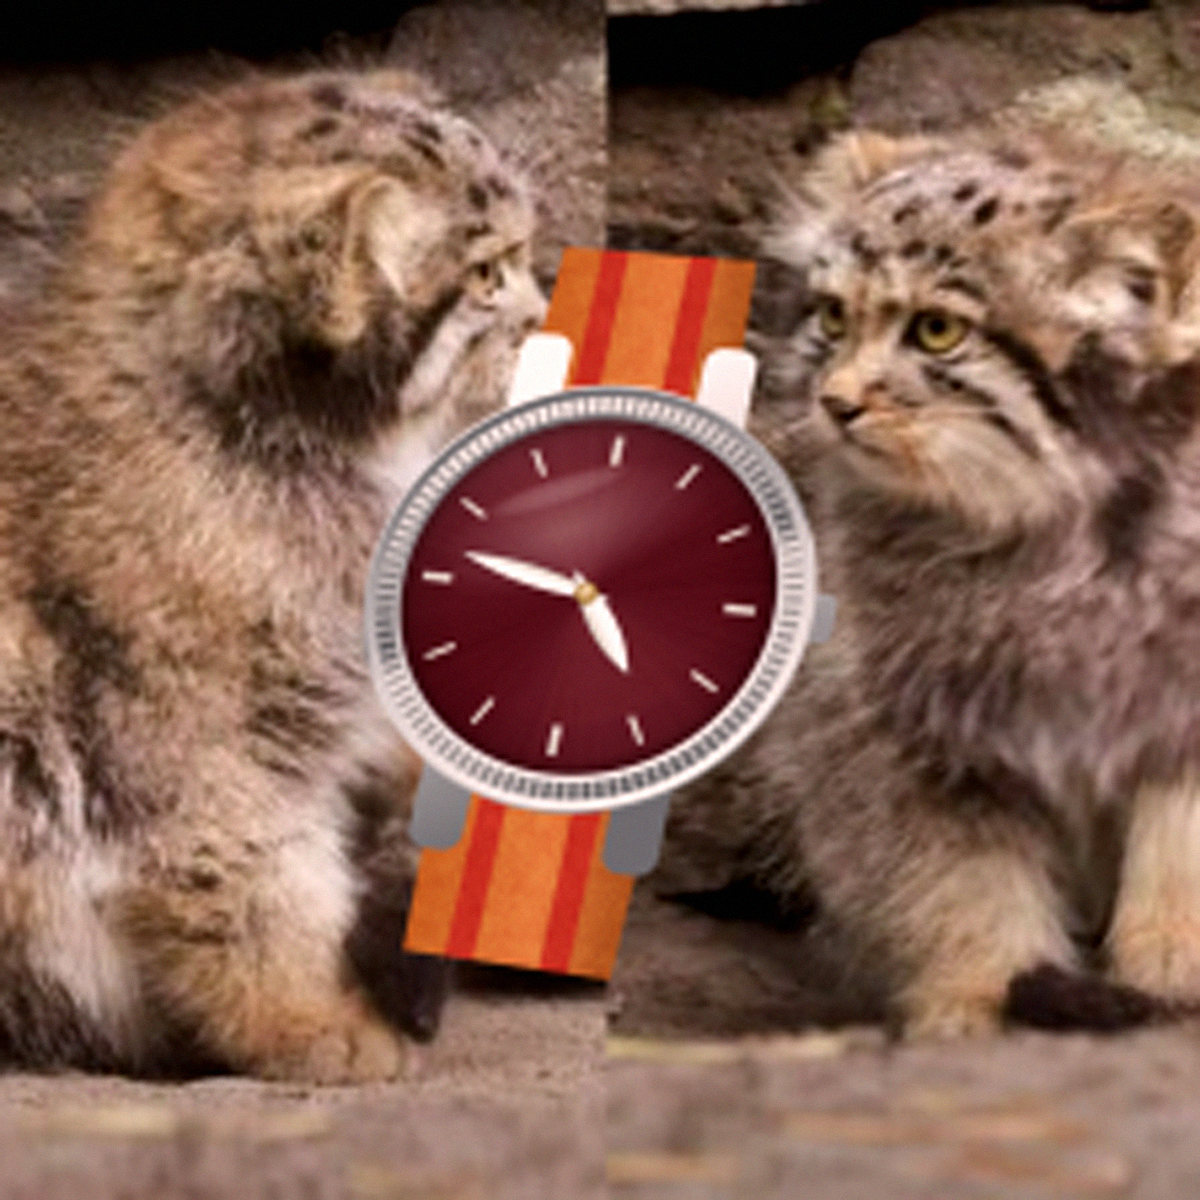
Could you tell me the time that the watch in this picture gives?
4:47
